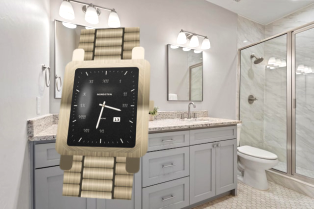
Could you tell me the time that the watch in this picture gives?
3:32
